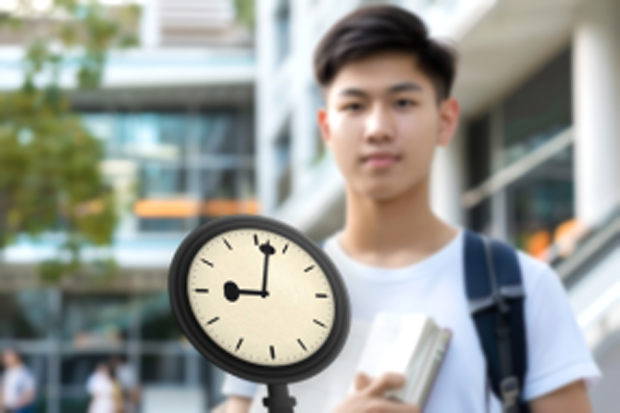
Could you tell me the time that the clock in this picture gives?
9:02
